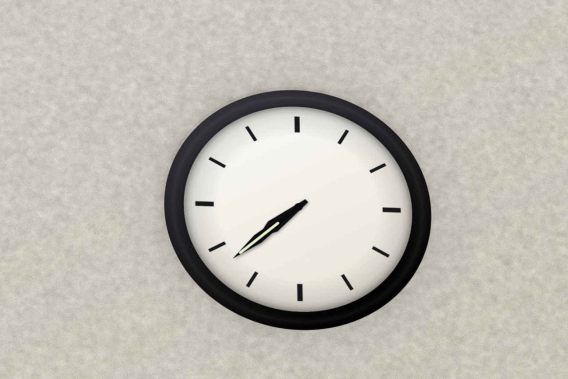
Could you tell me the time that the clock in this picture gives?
7:38
